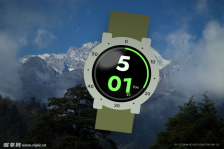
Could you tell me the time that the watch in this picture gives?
5:01
